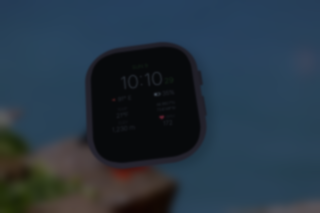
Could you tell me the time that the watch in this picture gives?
10:10
